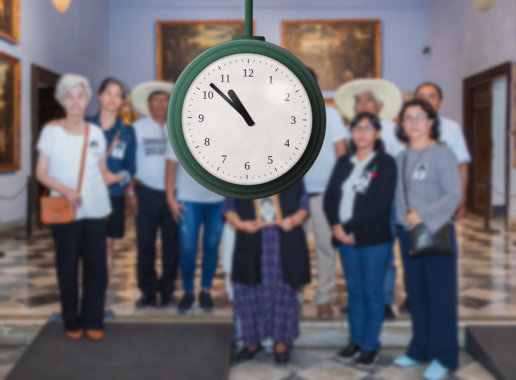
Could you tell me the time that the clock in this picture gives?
10:52
